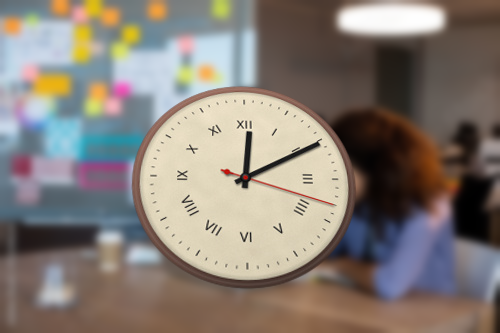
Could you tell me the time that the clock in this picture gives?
12:10:18
